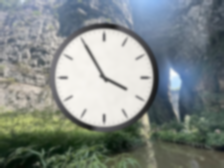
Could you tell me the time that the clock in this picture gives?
3:55
